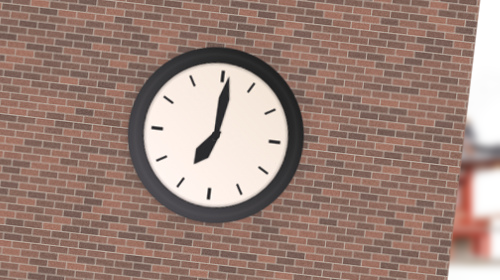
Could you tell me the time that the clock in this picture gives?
7:01
